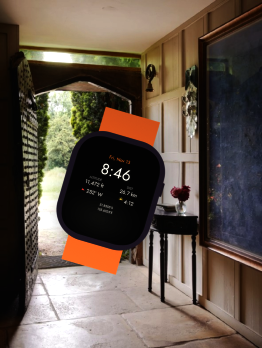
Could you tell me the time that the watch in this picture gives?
8:46
